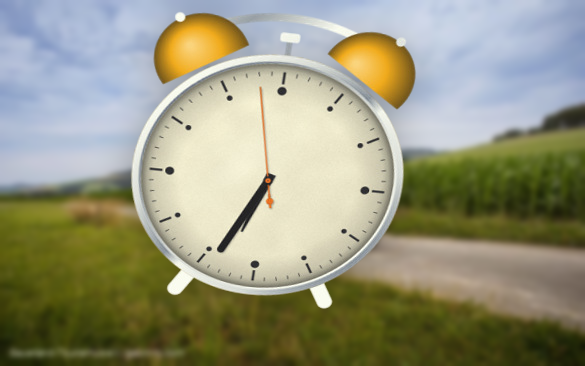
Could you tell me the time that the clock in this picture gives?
6:33:58
